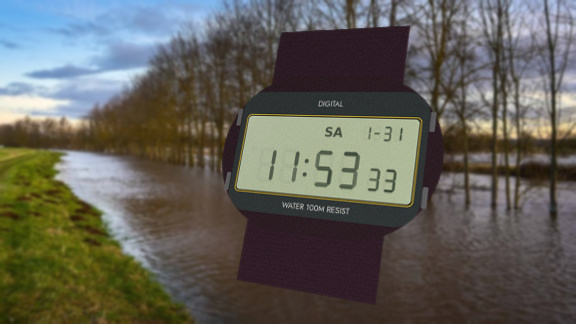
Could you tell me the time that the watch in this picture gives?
11:53:33
